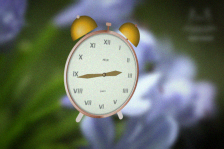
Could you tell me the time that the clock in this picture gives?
2:44
